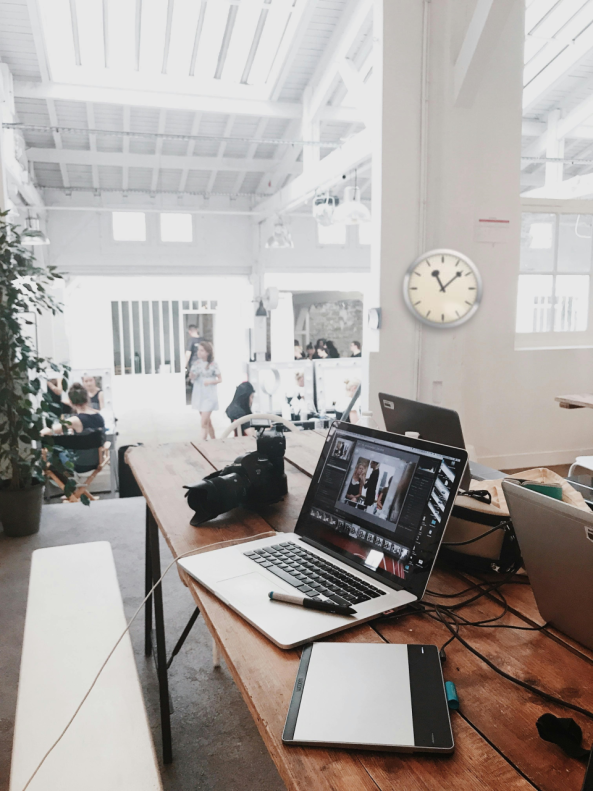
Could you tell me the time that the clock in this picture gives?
11:08
